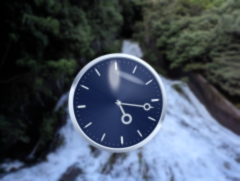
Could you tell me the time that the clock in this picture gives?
5:17
